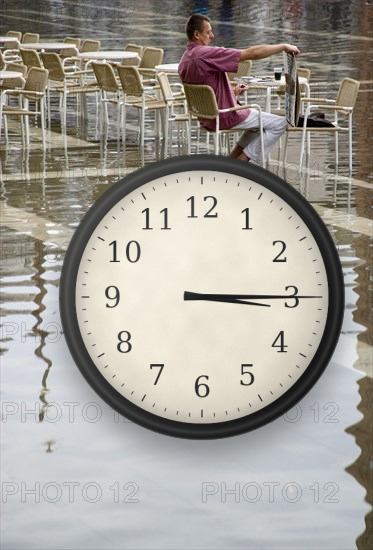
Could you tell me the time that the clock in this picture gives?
3:15
